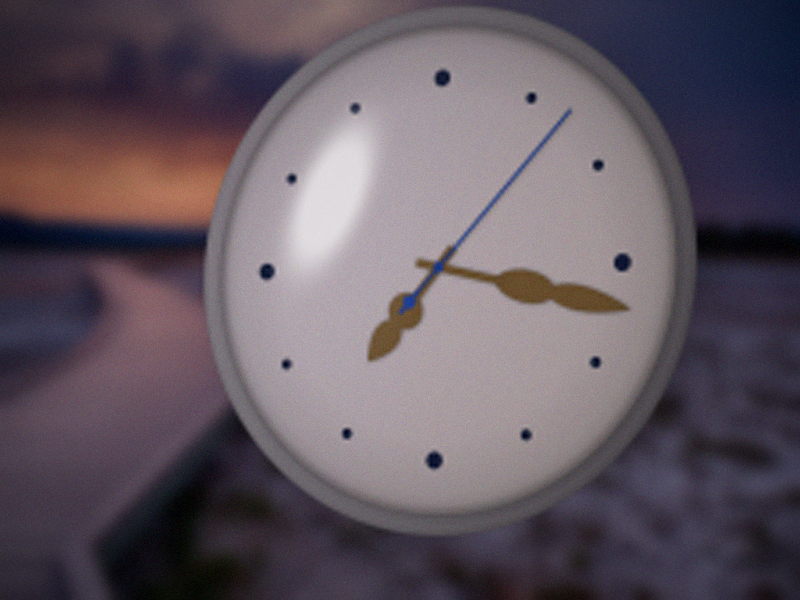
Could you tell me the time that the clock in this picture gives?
7:17:07
